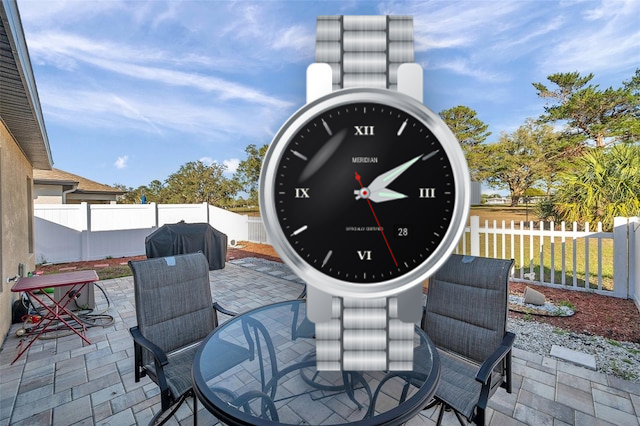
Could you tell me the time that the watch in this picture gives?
3:09:26
